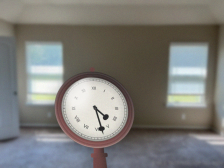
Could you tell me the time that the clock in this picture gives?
4:28
